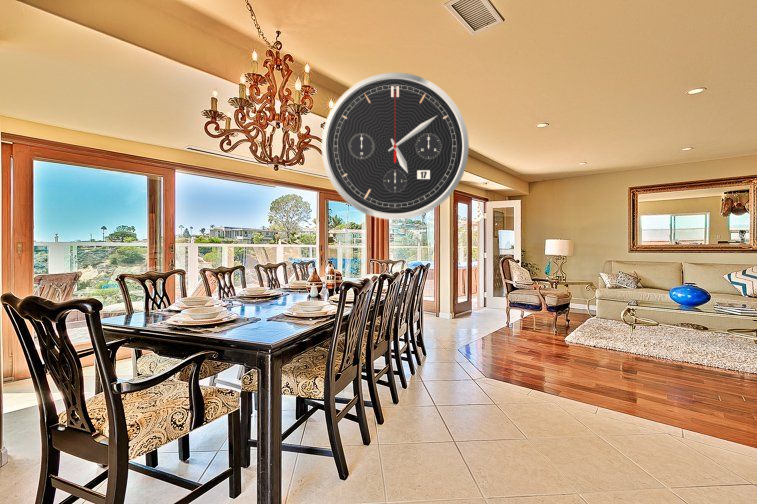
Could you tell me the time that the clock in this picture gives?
5:09
